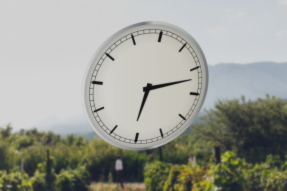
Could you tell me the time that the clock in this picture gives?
6:12
